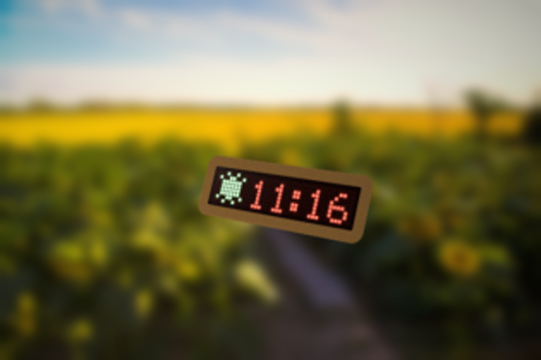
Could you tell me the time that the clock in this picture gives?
11:16
